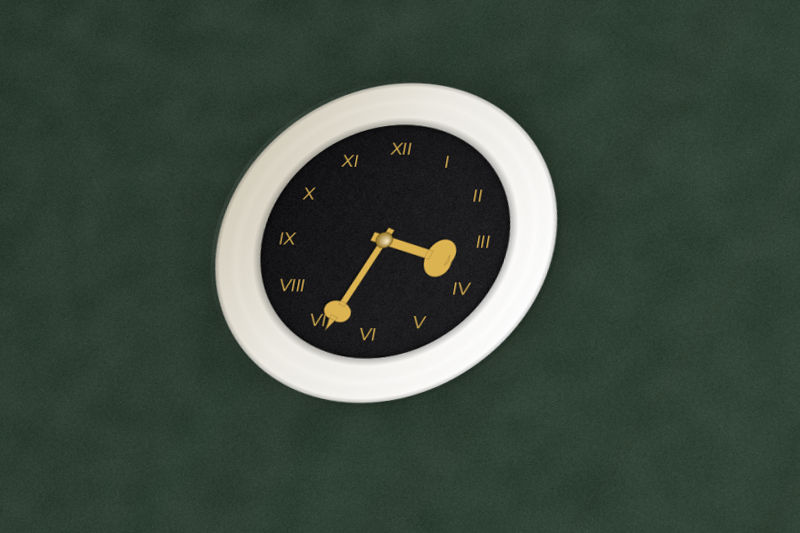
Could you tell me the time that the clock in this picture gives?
3:34
